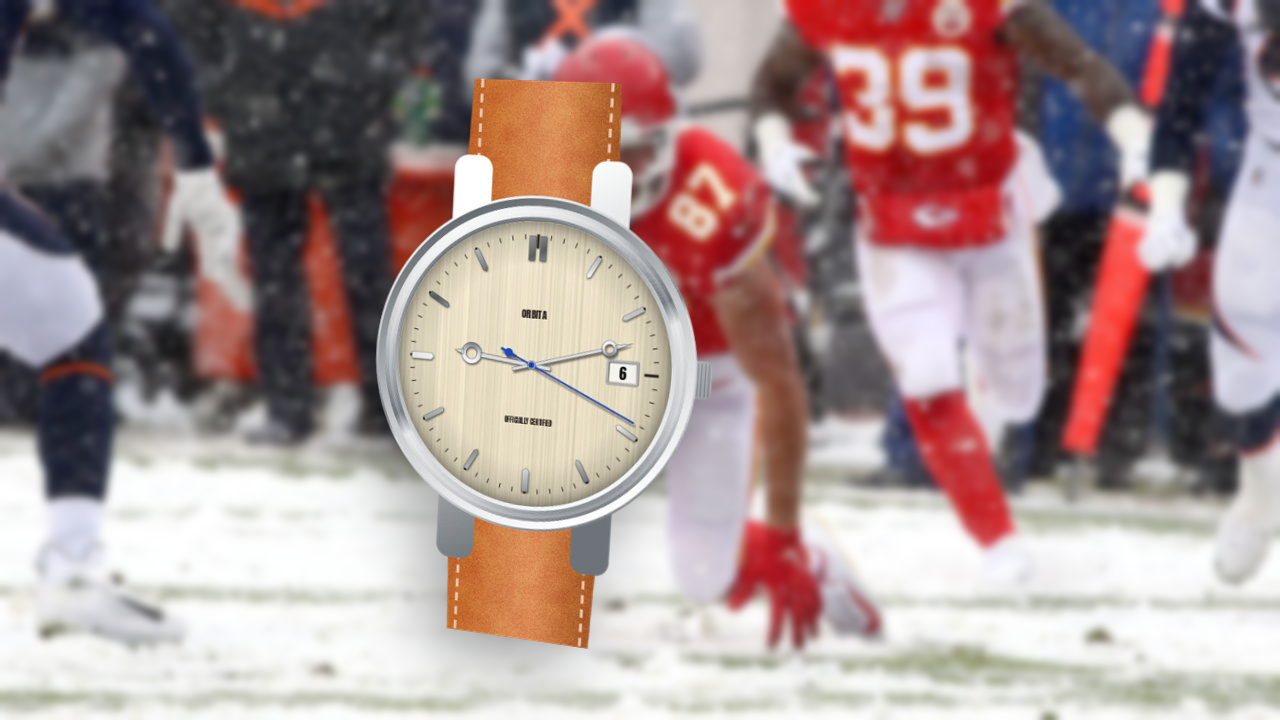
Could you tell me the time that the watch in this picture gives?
9:12:19
